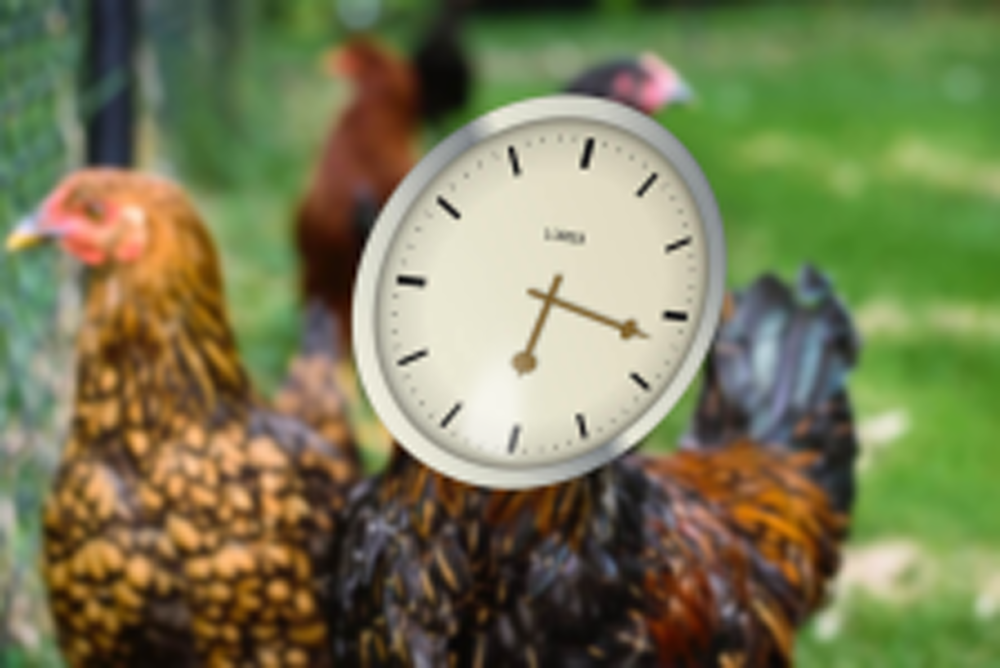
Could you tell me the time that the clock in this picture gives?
6:17
